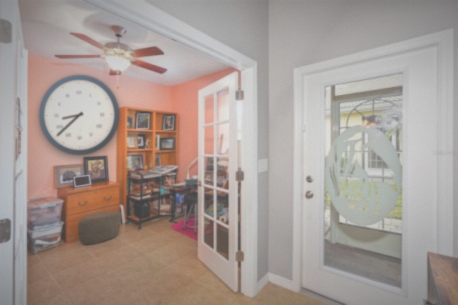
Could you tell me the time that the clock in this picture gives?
8:38
